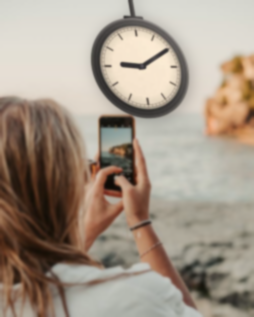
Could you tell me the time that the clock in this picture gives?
9:10
